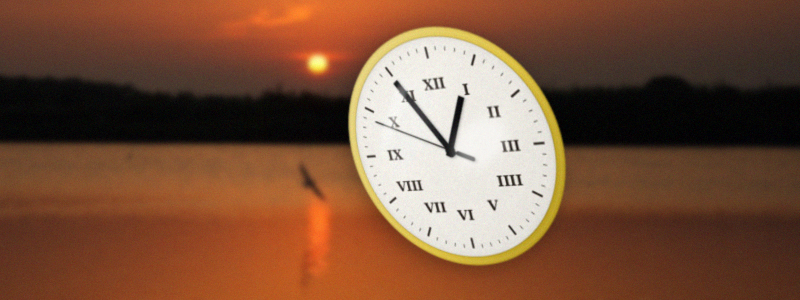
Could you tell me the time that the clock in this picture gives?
12:54:49
